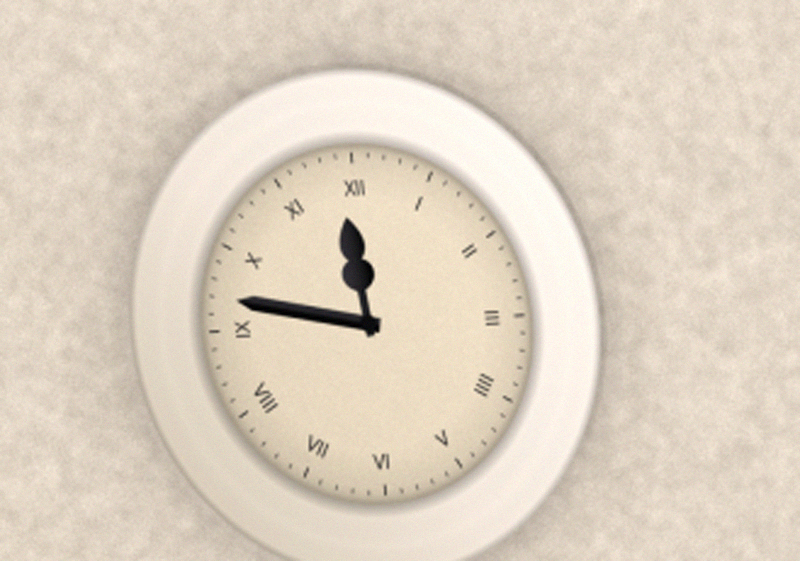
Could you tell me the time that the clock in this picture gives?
11:47
